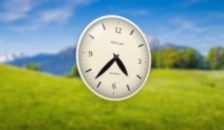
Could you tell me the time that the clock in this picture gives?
4:37
